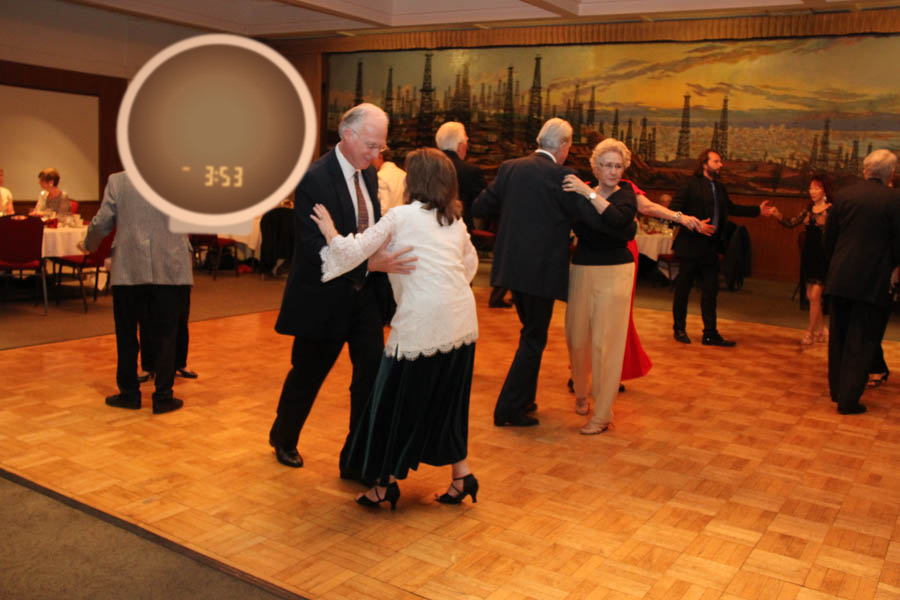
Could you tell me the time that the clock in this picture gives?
3:53
